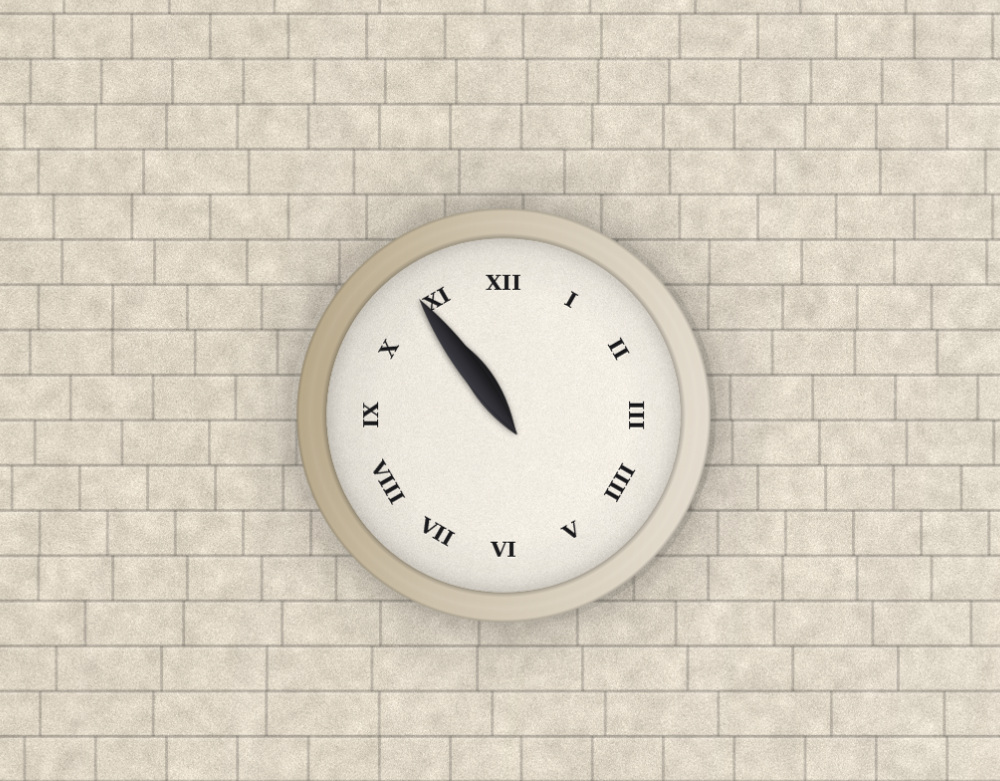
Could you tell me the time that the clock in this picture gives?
10:54
